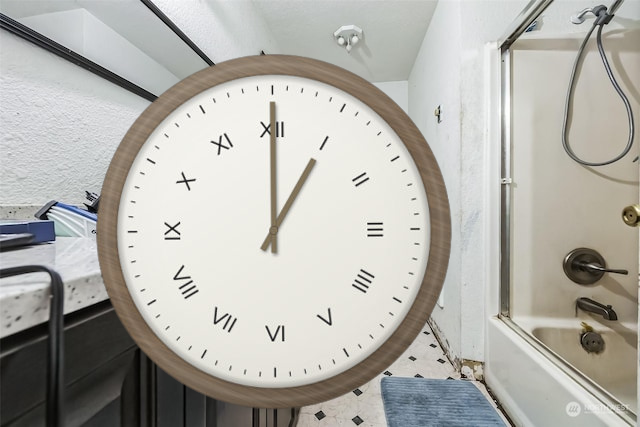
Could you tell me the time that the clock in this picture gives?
1:00
